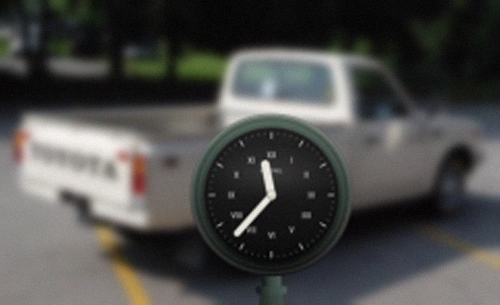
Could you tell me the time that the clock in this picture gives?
11:37
